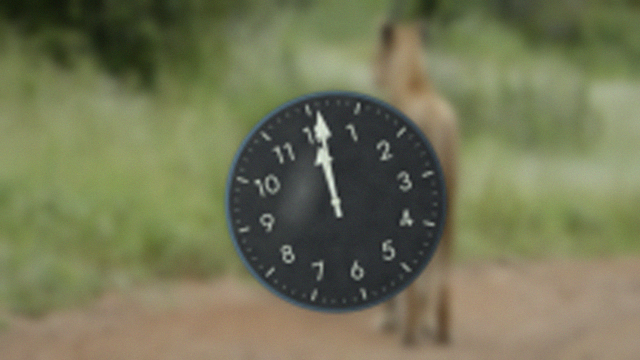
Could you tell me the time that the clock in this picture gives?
12:01
